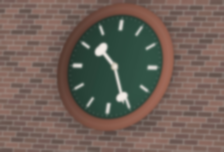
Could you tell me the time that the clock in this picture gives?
10:26
